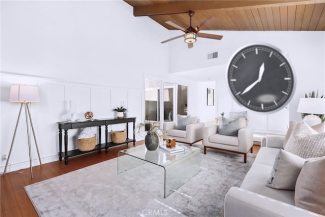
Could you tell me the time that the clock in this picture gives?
12:39
